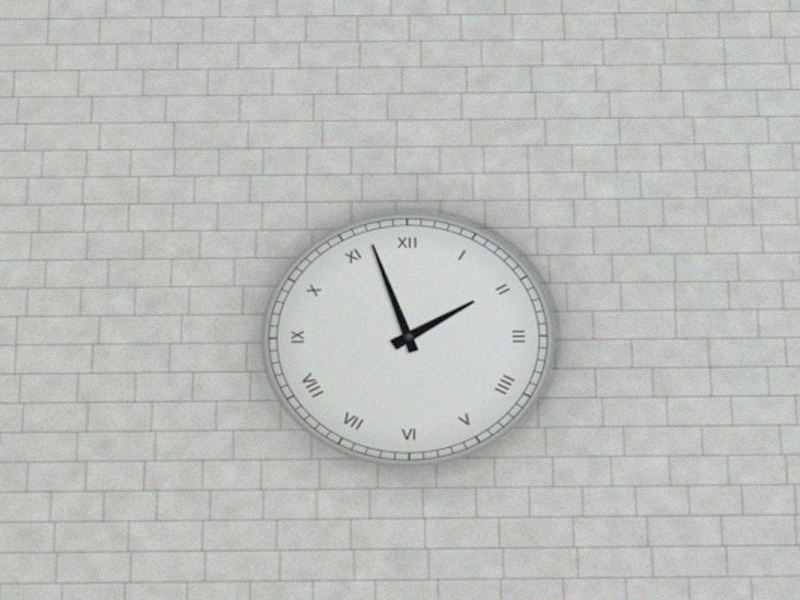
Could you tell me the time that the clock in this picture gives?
1:57
